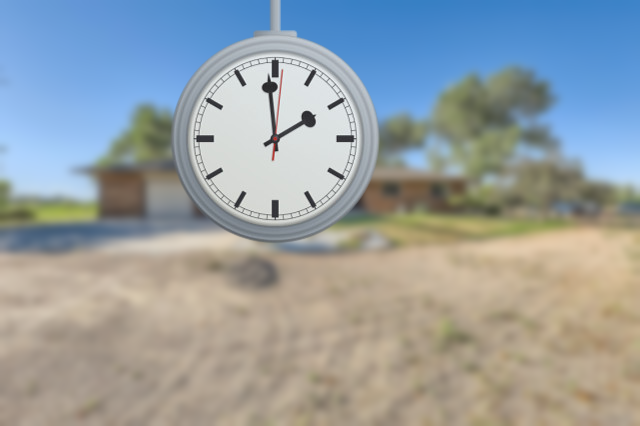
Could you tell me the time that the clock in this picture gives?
1:59:01
